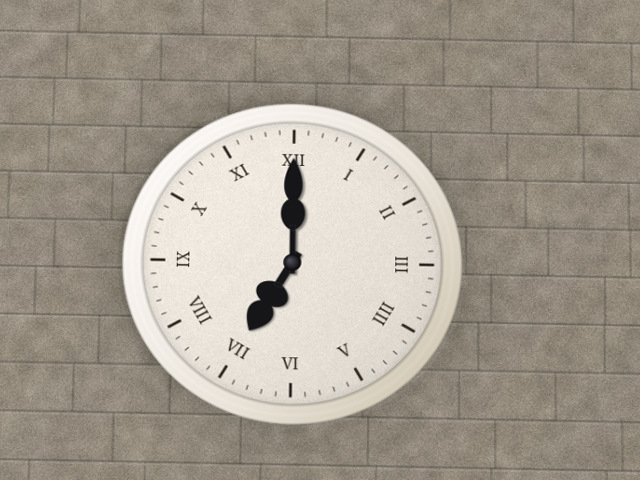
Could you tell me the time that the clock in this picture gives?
7:00
